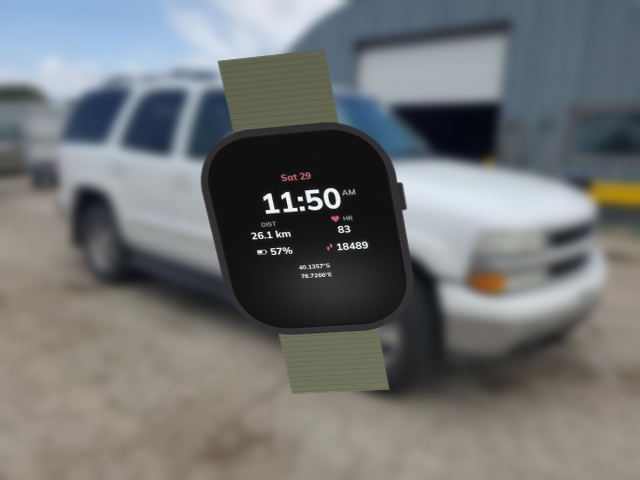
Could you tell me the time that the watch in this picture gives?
11:50
